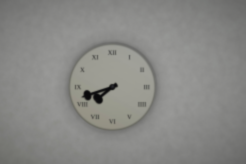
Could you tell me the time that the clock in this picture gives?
7:42
